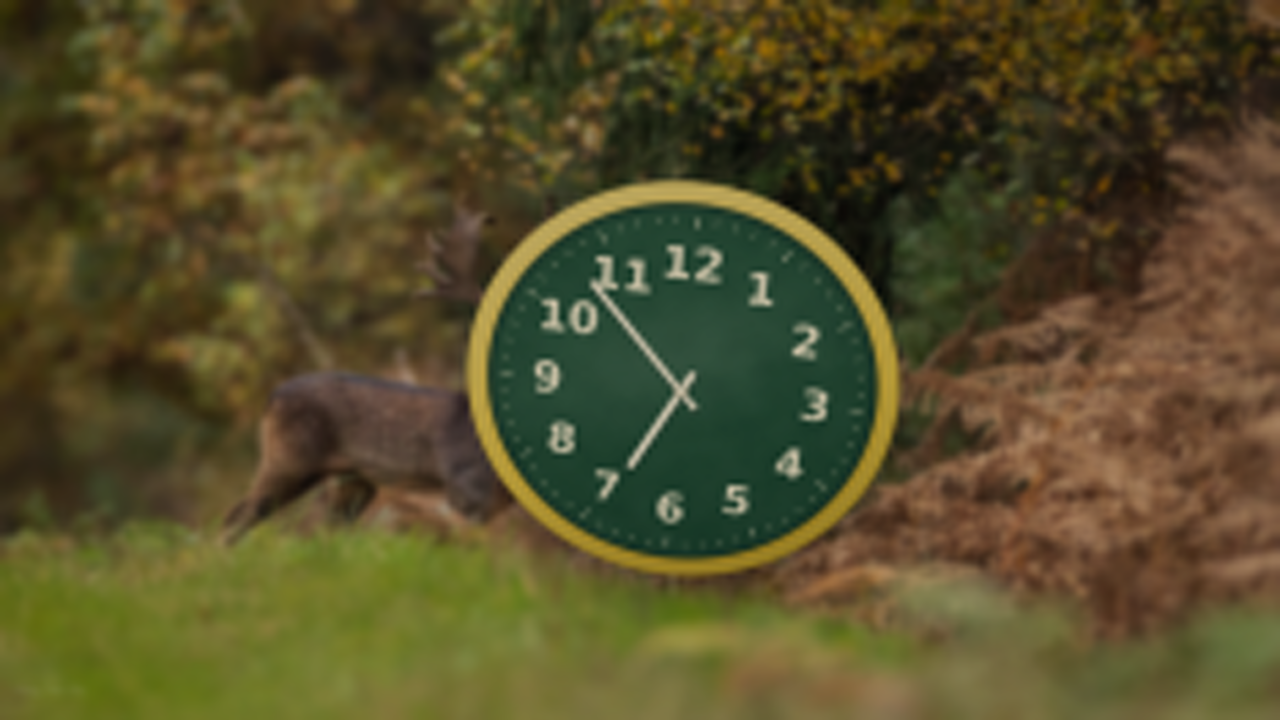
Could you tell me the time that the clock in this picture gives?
6:53
